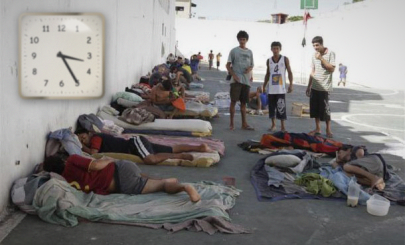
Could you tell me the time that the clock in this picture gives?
3:25
